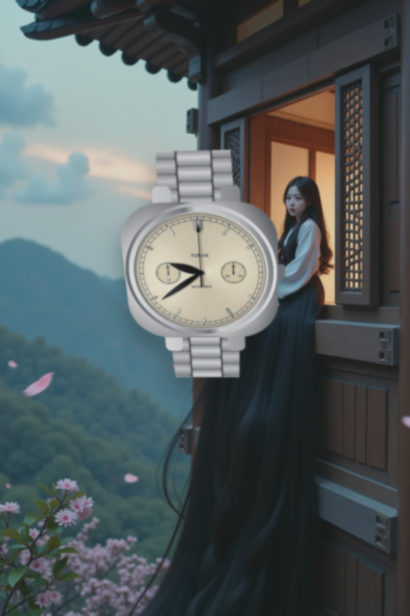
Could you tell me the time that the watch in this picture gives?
9:39
